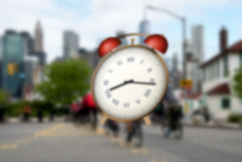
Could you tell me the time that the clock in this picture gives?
8:16
